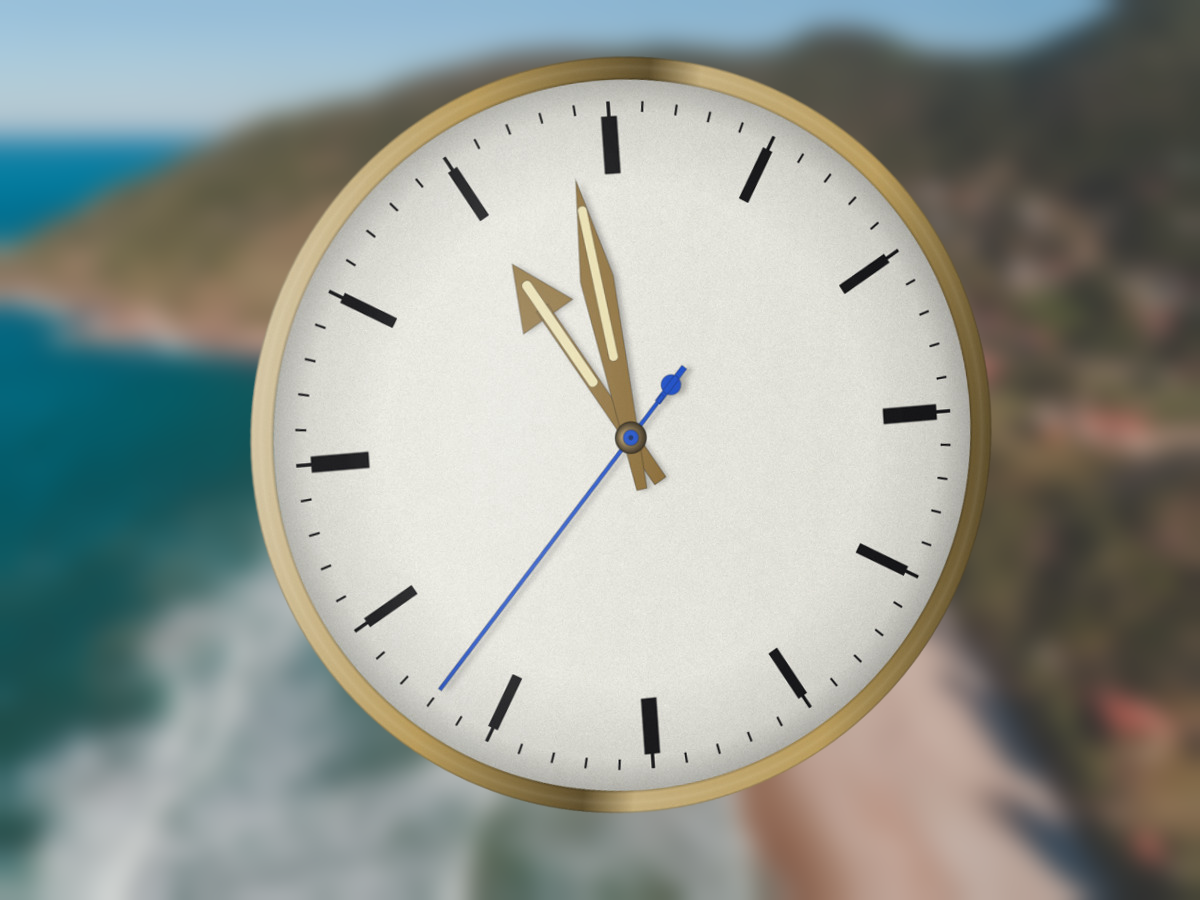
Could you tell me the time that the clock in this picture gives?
10:58:37
